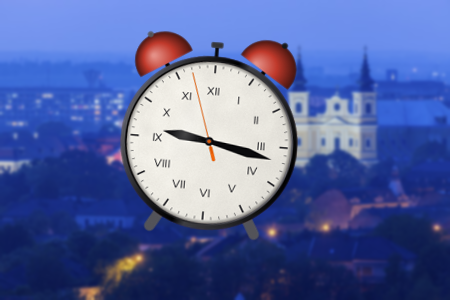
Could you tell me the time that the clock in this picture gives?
9:16:57
